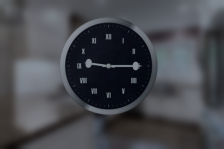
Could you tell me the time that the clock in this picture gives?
9:15
